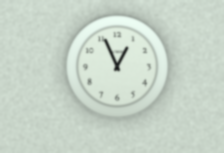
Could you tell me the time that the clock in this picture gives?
12:56
